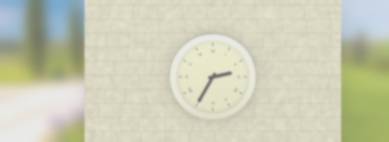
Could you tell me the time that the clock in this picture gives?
2:35
